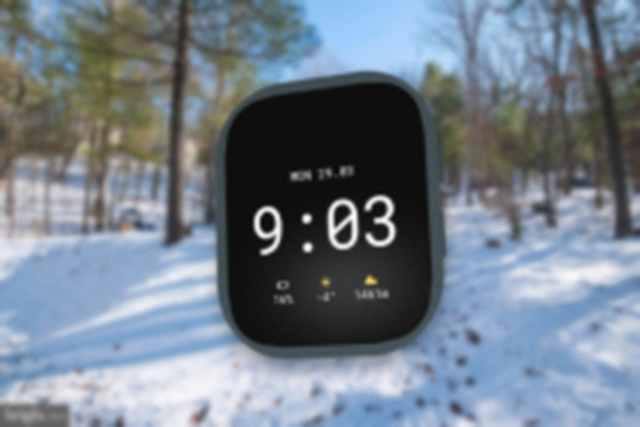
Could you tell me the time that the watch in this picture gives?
9:03
